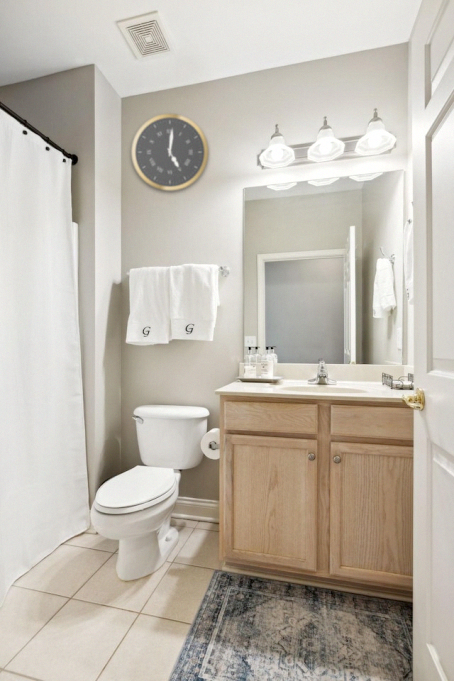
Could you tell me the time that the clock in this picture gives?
5:01
